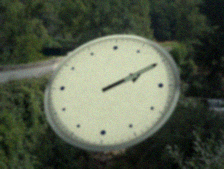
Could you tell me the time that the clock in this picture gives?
2:10
